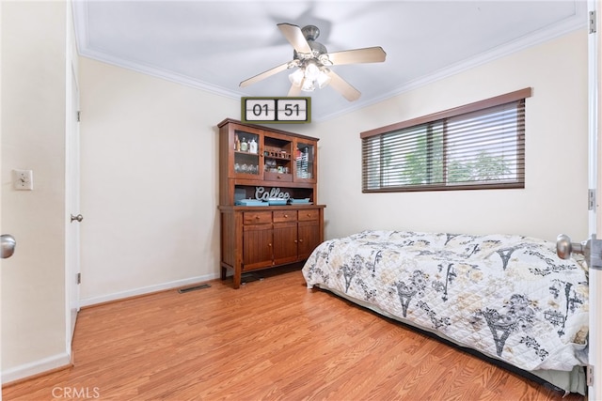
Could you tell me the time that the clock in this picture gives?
1:51
